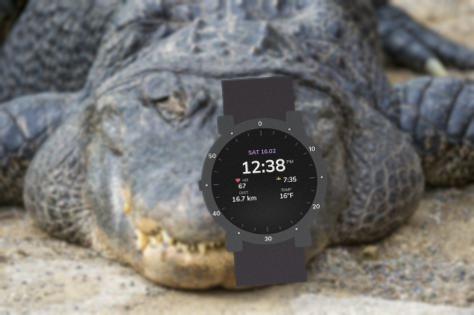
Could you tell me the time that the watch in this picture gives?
12:38
